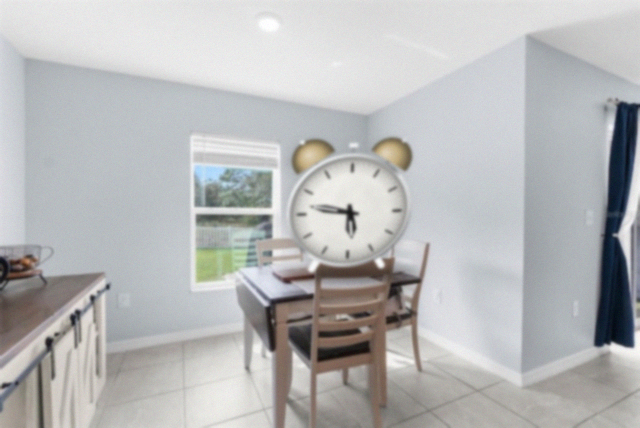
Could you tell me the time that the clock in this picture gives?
5:47
